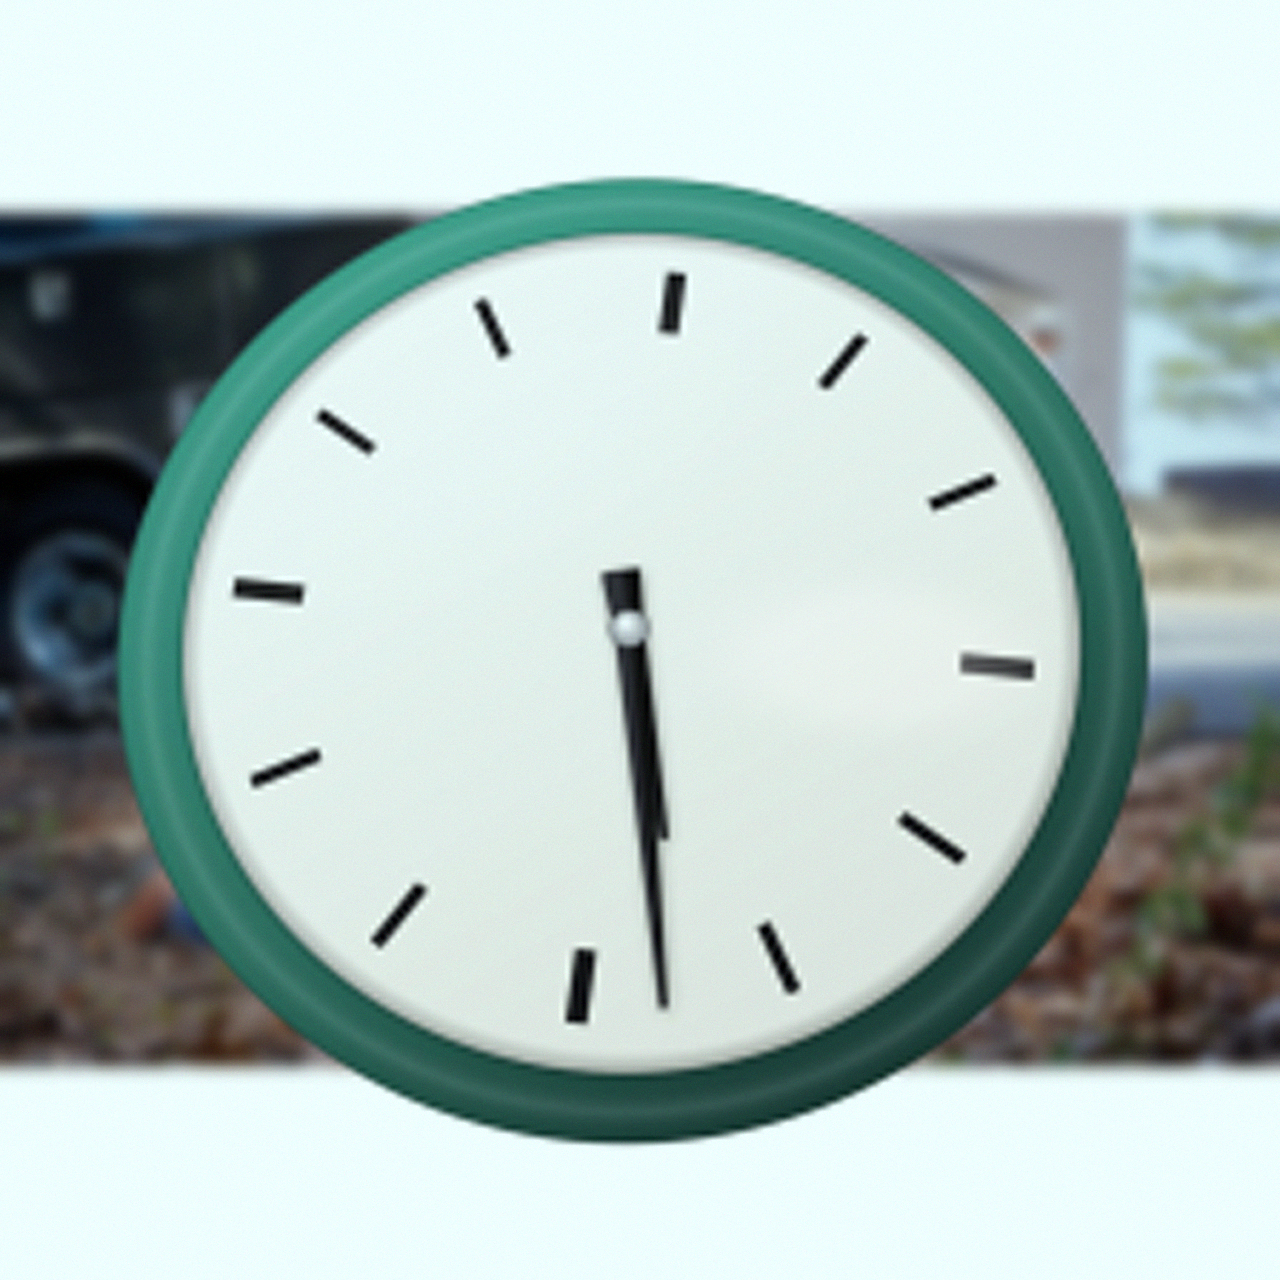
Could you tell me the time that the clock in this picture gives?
5:28
